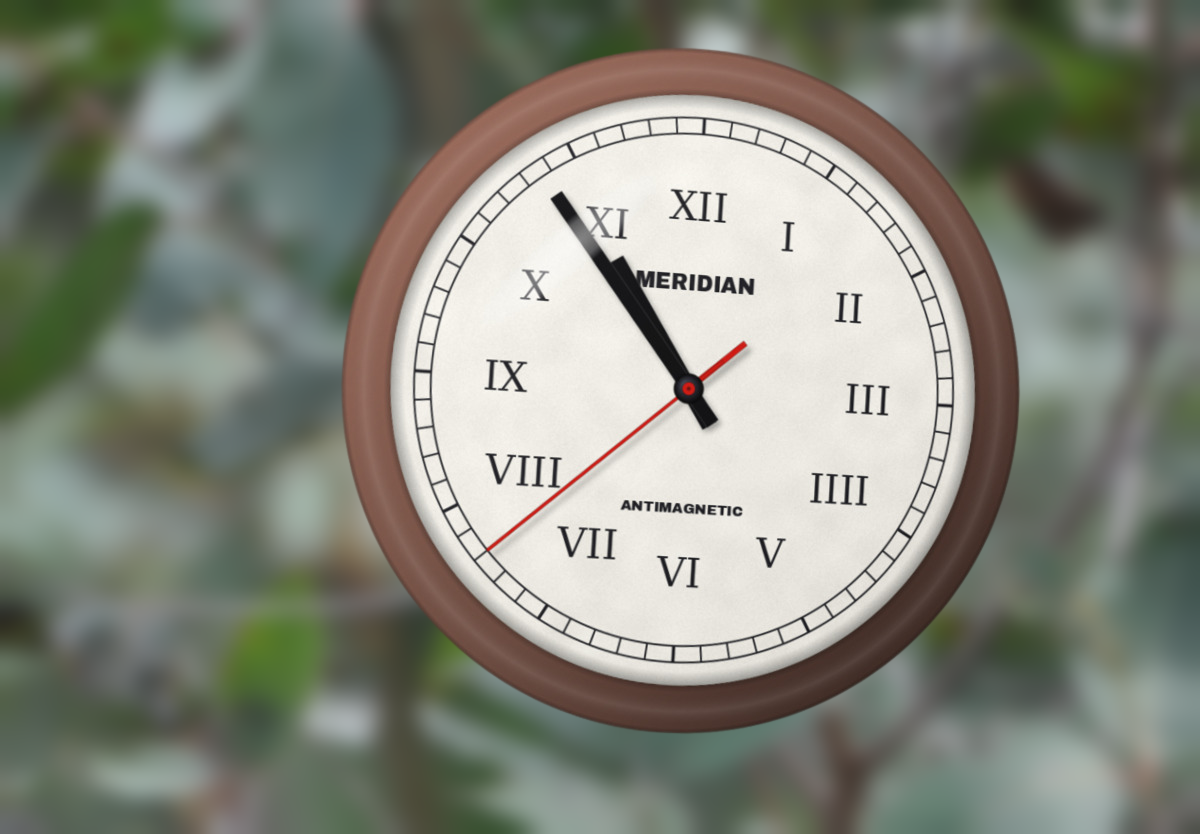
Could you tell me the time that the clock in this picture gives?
10:53:38
